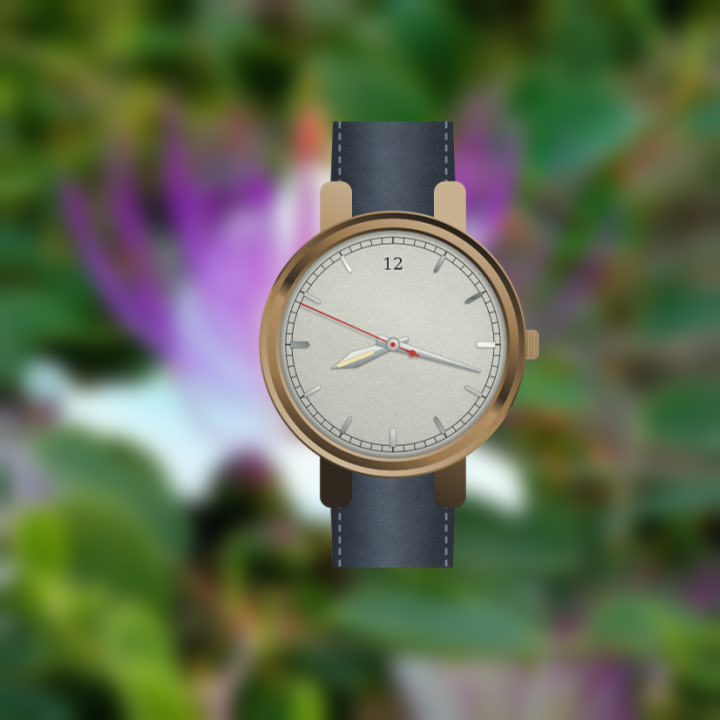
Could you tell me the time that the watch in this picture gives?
8:17:49
